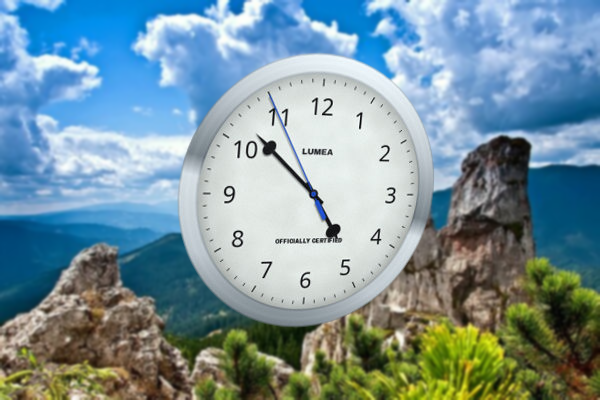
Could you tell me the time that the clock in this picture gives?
4:51:55
